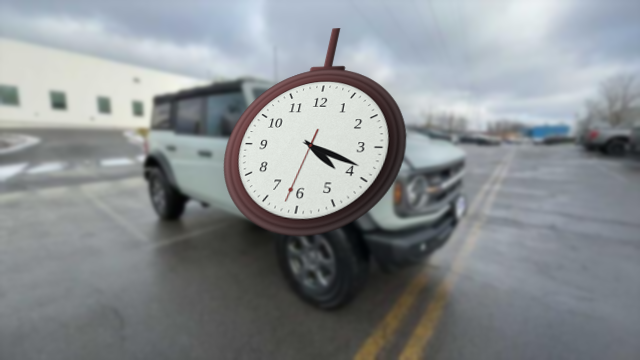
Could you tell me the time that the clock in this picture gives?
4:18:32
